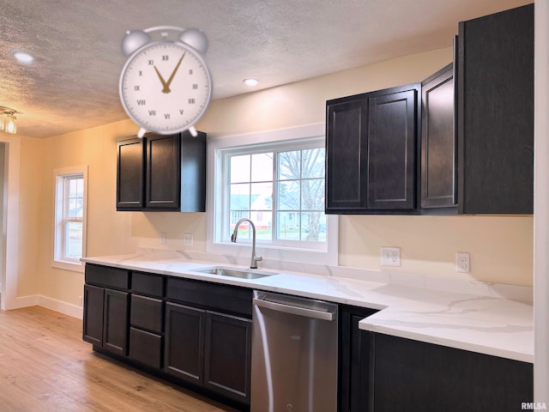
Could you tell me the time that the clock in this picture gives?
11:05
